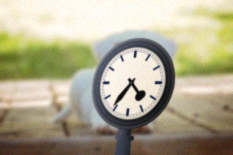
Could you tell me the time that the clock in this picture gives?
4:36
